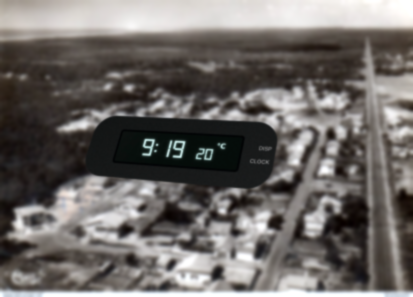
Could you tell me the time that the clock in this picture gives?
9:19
